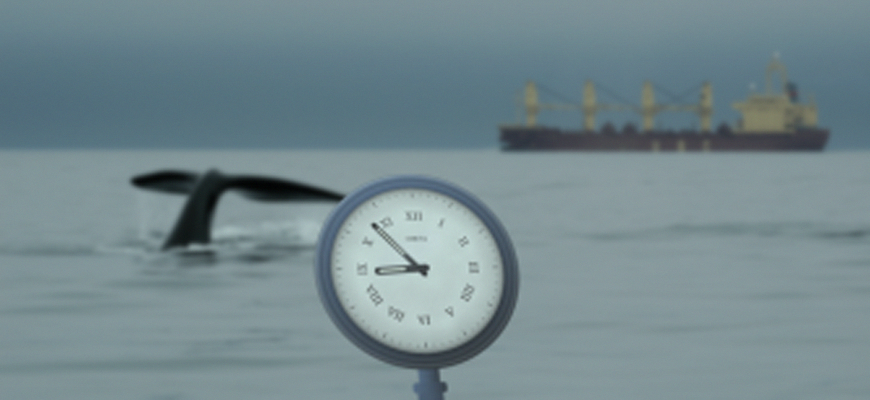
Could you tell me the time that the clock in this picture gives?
8:53
